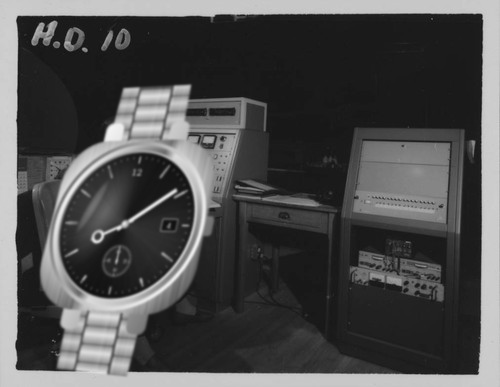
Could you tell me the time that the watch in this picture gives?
8:09
